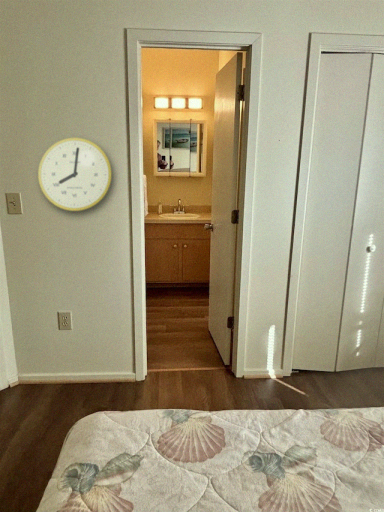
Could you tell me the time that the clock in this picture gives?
8:01
